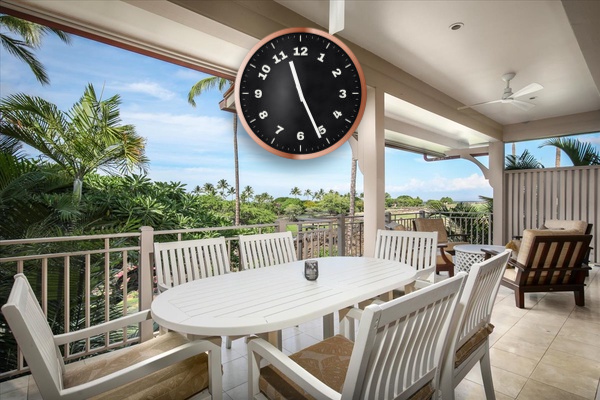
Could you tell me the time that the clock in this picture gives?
11:26
